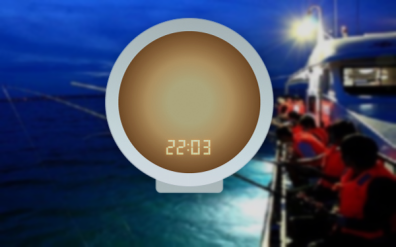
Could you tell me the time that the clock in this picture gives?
22:03
